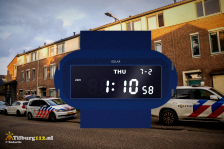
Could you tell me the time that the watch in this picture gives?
1:10:58
